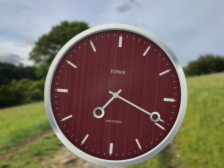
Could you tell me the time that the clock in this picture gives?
7:19
